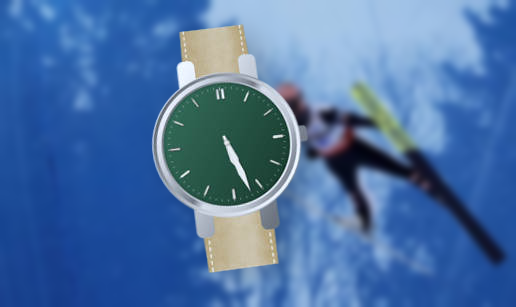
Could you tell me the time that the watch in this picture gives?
5:27
